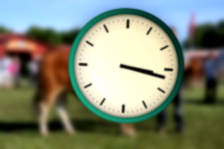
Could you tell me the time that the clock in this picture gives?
3:17
